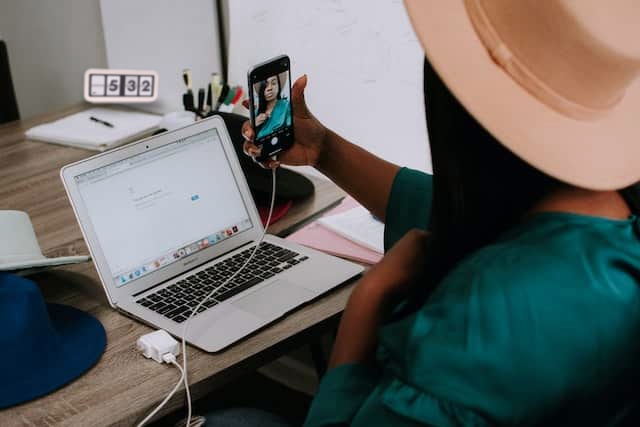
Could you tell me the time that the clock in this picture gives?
5:32
